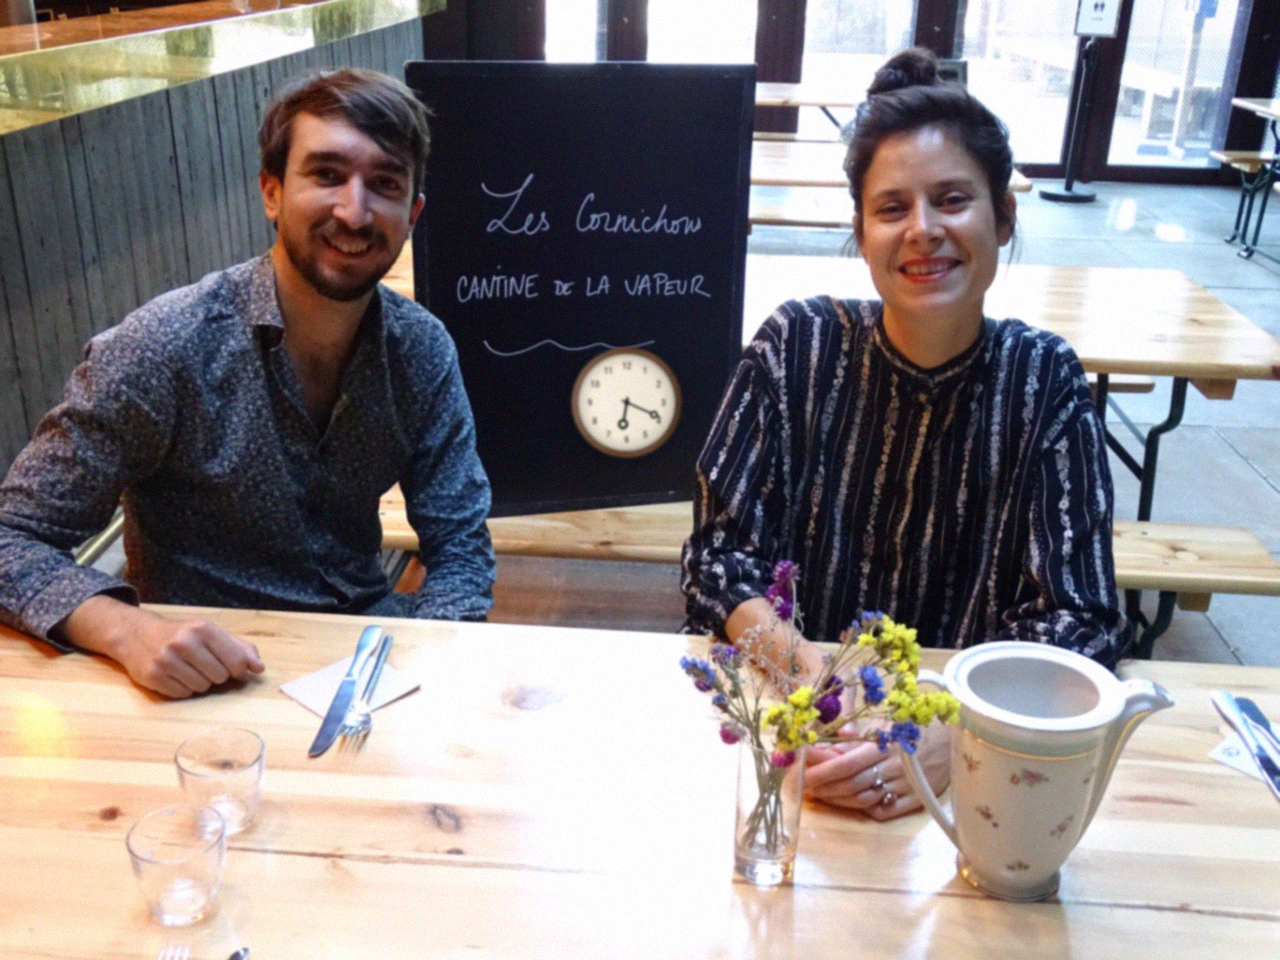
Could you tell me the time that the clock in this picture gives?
6:19
